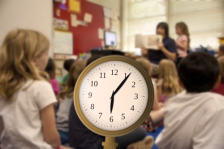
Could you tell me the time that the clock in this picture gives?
6:06
